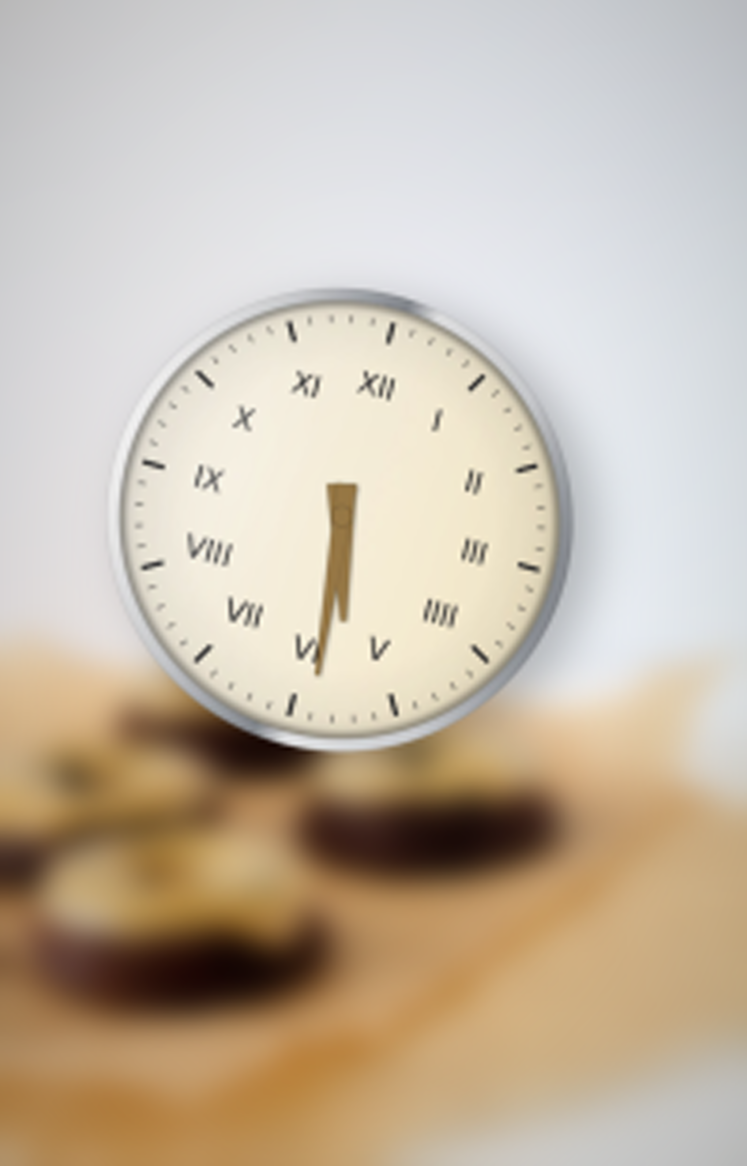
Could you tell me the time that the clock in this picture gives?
5:29
